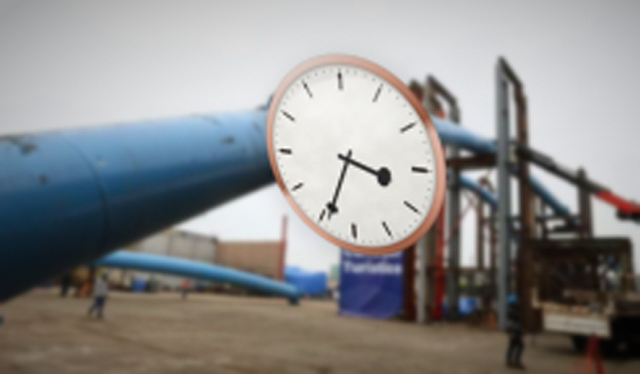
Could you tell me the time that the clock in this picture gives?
3:34
